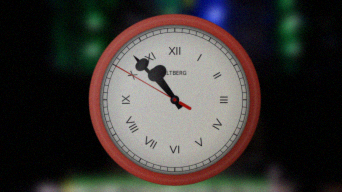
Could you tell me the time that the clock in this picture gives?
10:52:50
